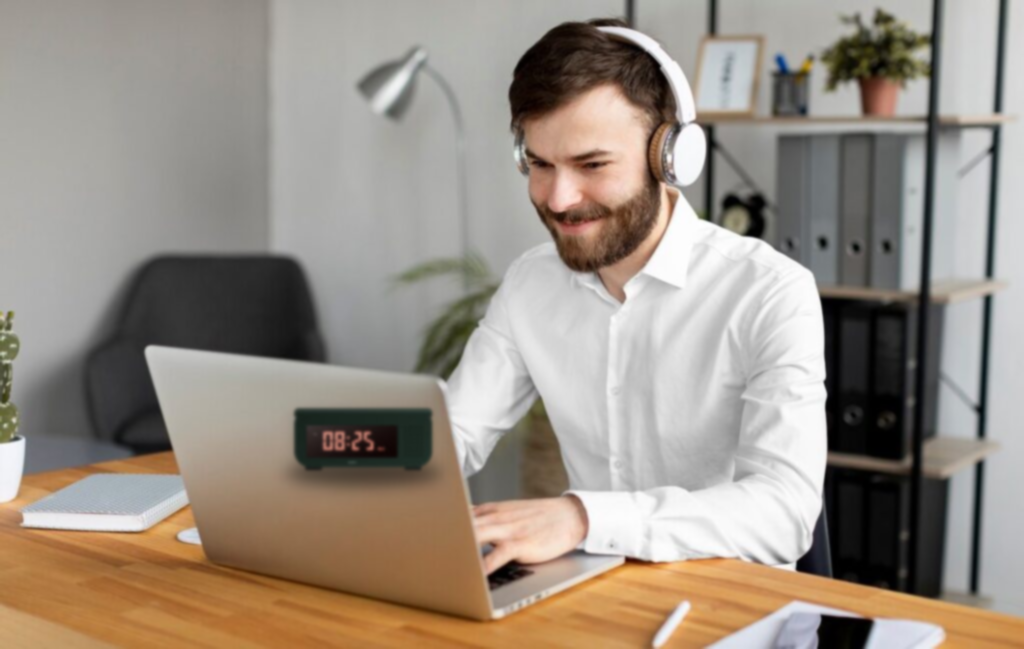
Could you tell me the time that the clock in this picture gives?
8:25
